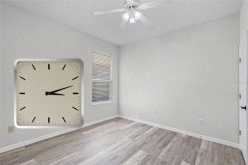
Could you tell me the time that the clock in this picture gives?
3:12
